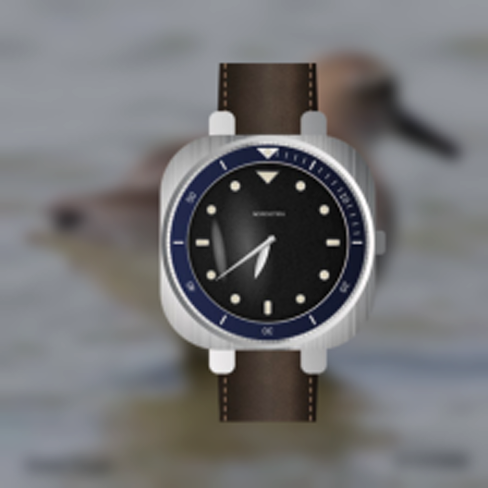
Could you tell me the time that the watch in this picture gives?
6:39
